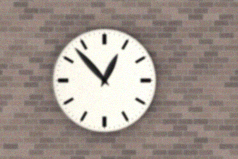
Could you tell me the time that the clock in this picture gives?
12:53
